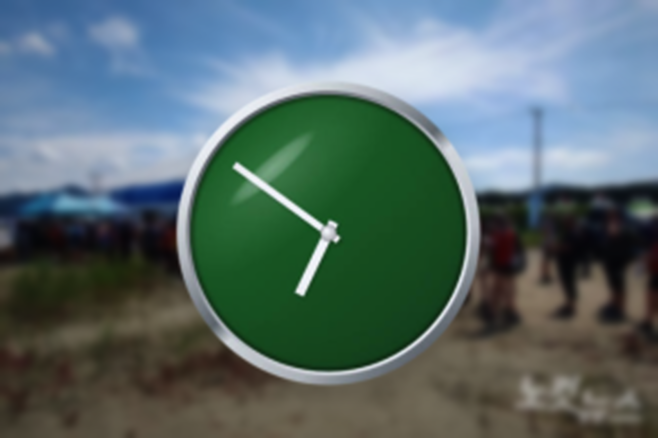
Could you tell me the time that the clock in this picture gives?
6:51
